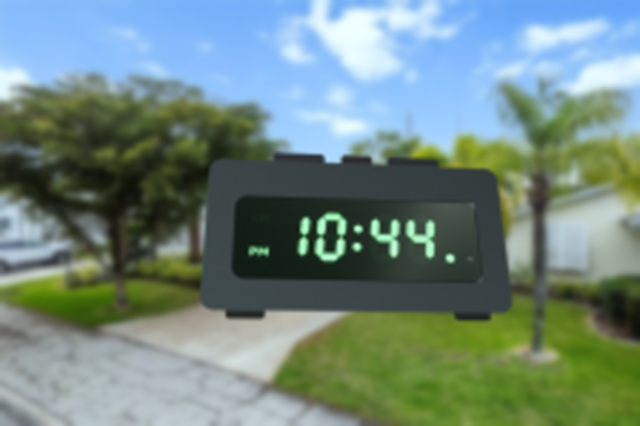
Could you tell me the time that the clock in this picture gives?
10:44
